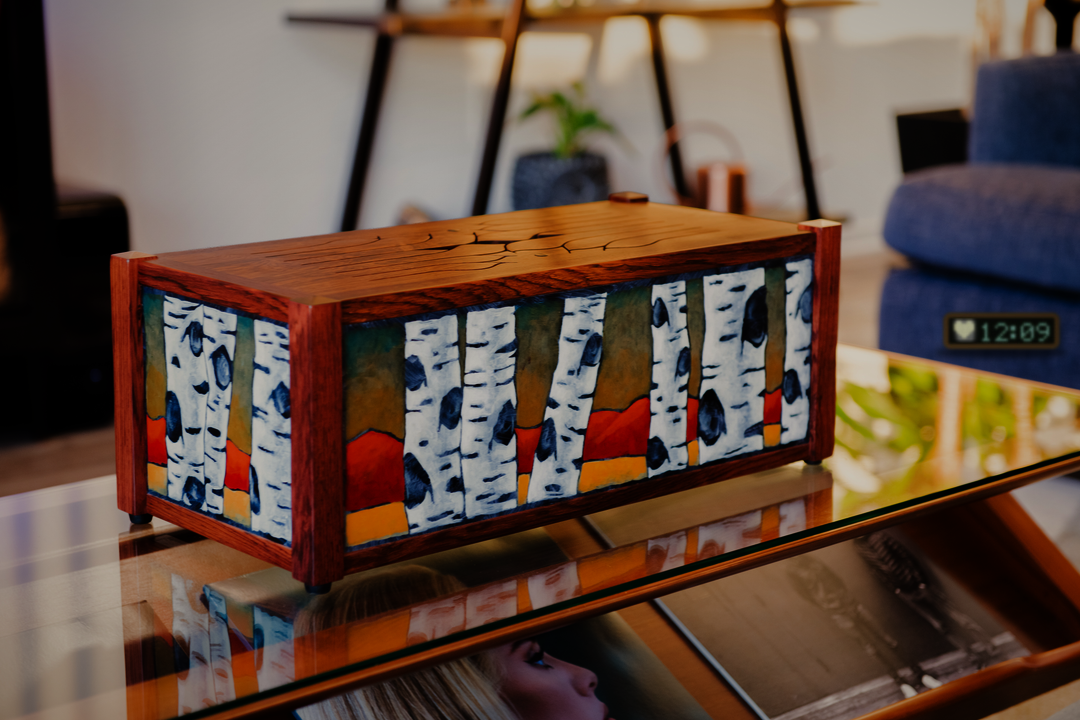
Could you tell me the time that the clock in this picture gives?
12:09
